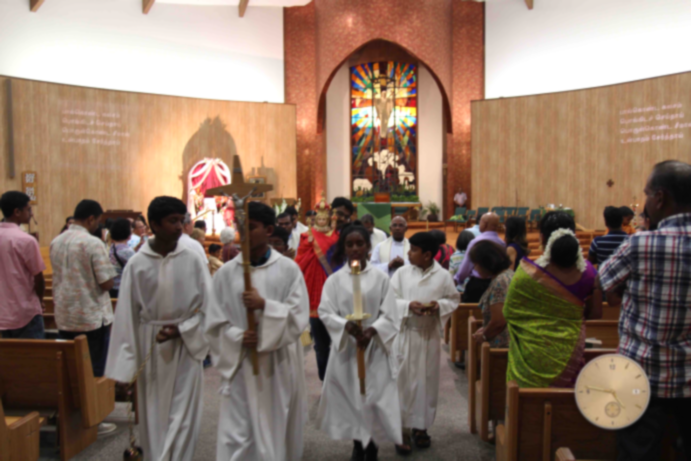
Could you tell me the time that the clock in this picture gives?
4:47
